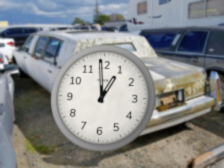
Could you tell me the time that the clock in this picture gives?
12:59
